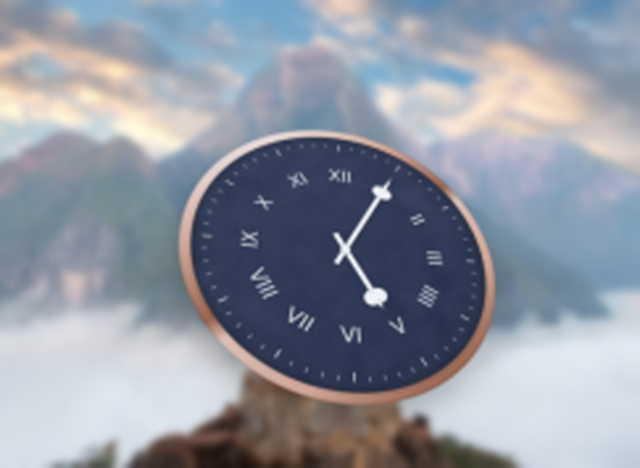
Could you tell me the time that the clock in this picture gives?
5:05
